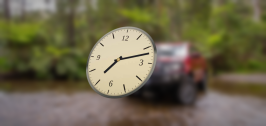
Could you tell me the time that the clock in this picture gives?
7:12
